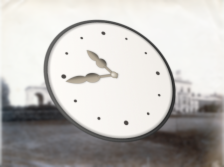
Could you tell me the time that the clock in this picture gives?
10:44
